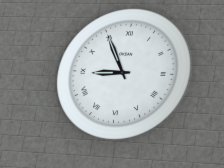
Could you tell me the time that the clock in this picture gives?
8:55
